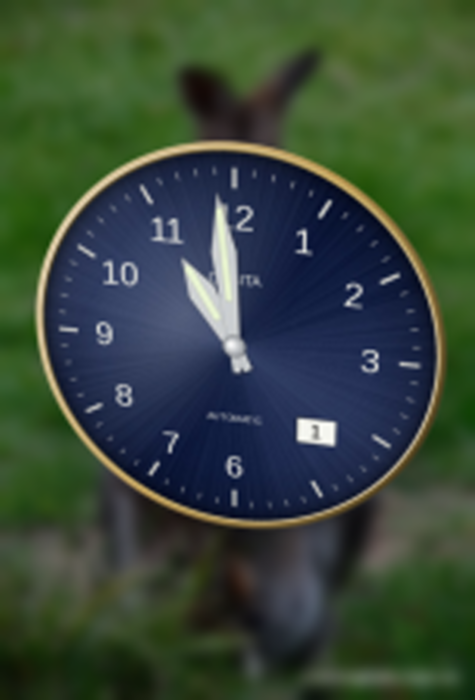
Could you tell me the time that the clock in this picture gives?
10:59
